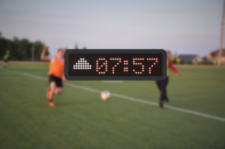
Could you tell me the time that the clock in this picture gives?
7:57
